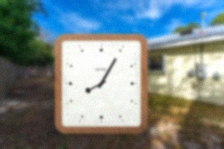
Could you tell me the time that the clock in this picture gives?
8:05
